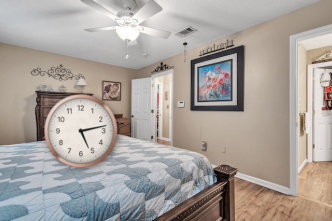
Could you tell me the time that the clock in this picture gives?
5:13
